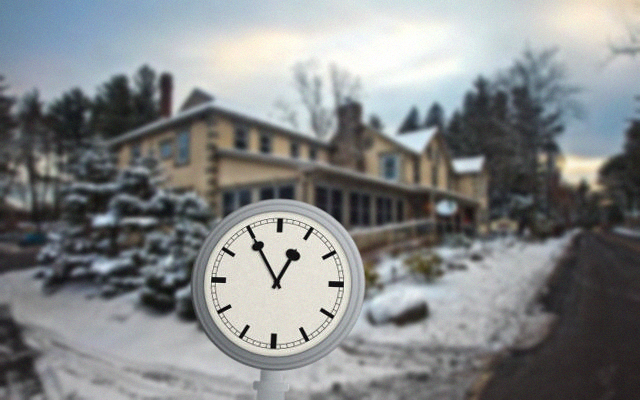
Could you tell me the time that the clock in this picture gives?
12:55
